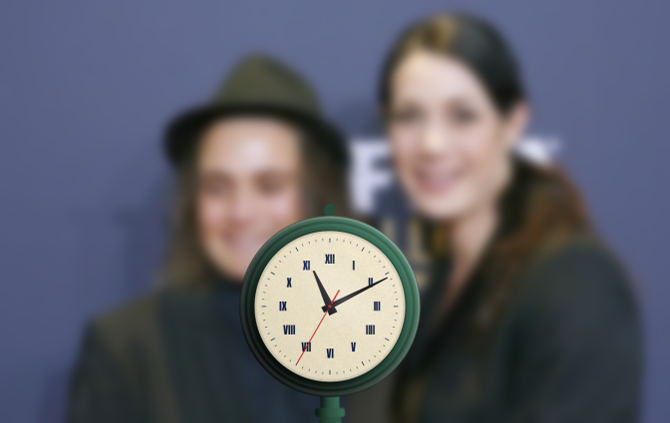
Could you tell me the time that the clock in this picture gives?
11:10:35
